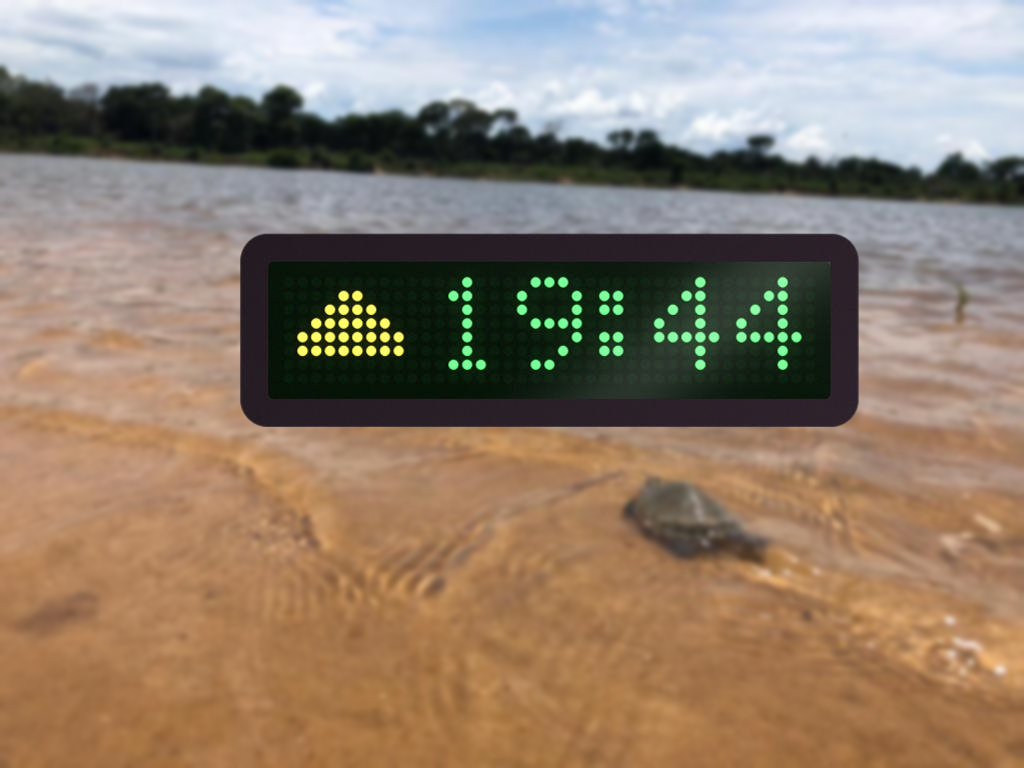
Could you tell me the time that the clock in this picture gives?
19:44
